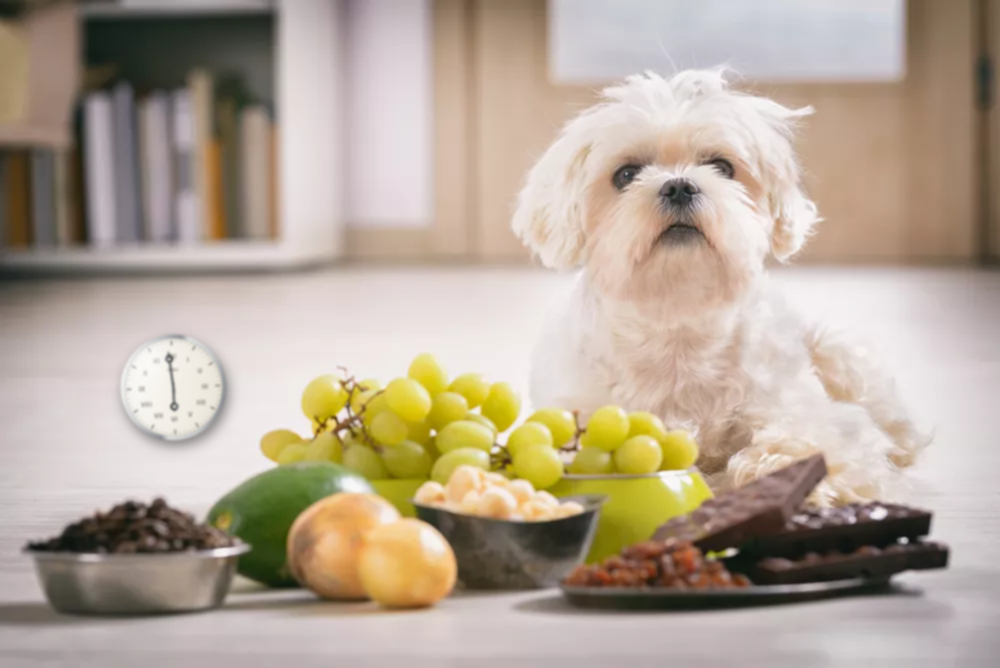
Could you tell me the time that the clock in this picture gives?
5:59
